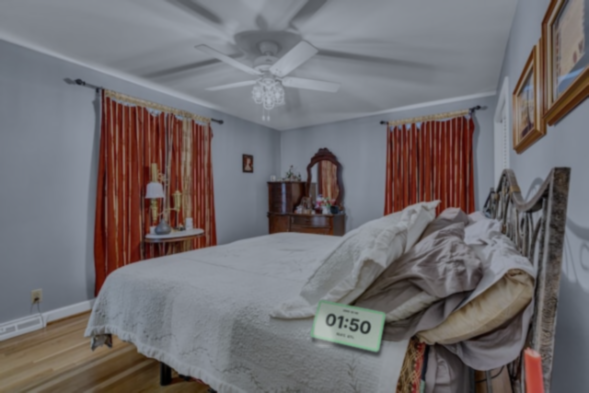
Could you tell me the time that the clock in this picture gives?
1:50
